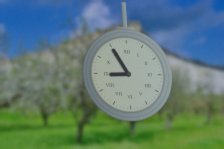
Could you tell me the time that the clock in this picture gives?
8:55
